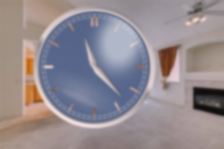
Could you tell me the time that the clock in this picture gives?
11:23
